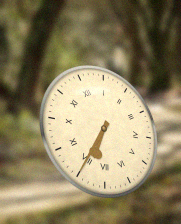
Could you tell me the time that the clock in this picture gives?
7:40
